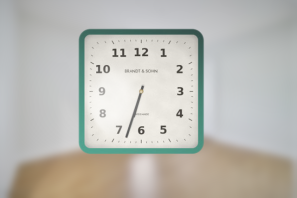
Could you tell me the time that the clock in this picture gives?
6:33
